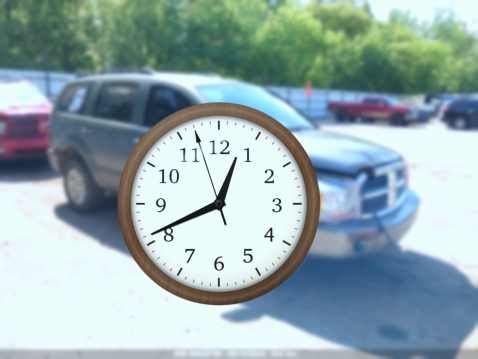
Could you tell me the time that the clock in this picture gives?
12:40:57
